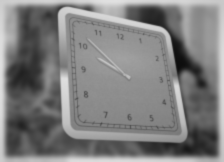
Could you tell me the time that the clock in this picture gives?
9:52
